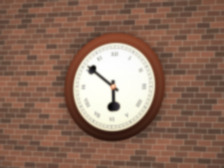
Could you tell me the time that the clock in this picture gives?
5:51
